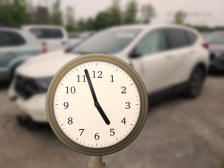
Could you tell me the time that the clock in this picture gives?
4:57
